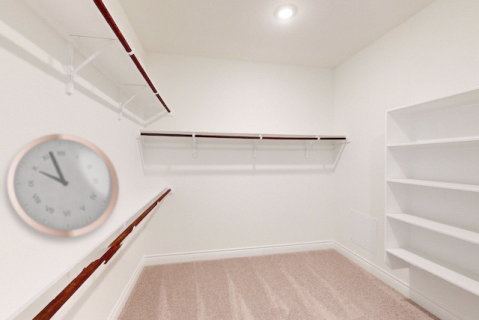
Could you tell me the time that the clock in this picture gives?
9:57
